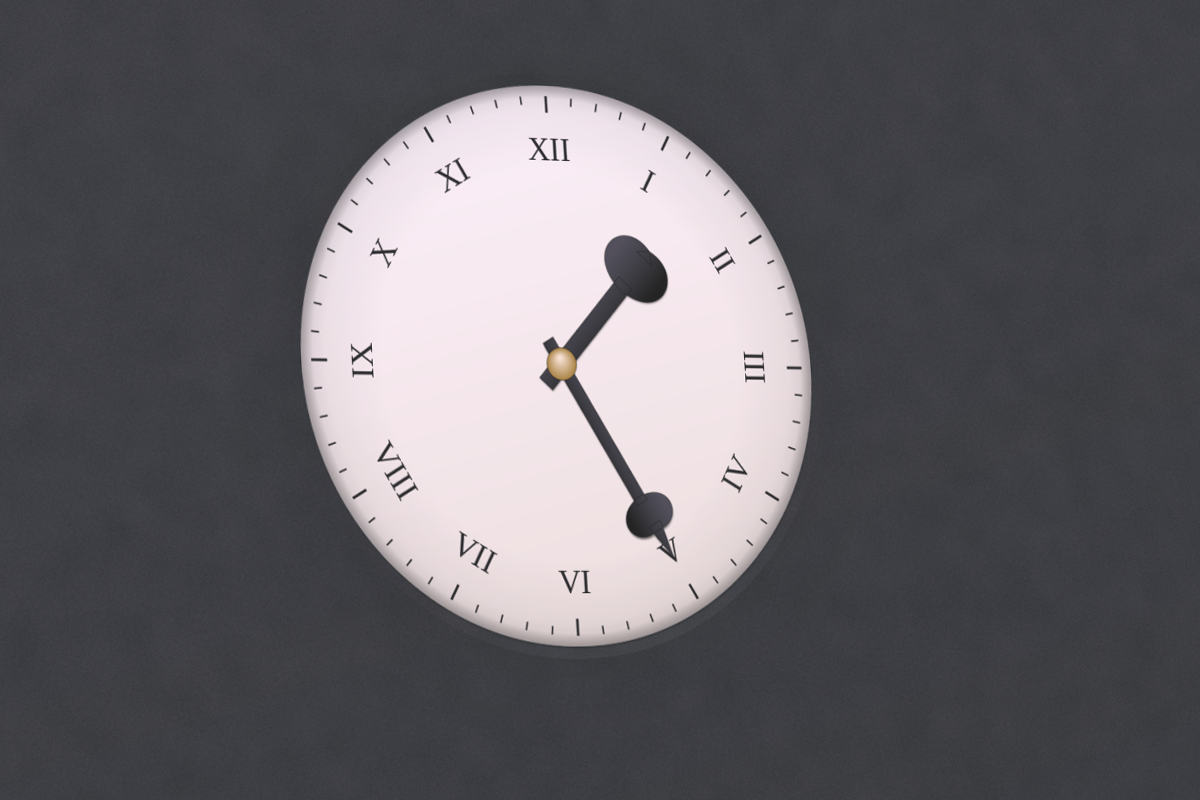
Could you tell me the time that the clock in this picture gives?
1:25
